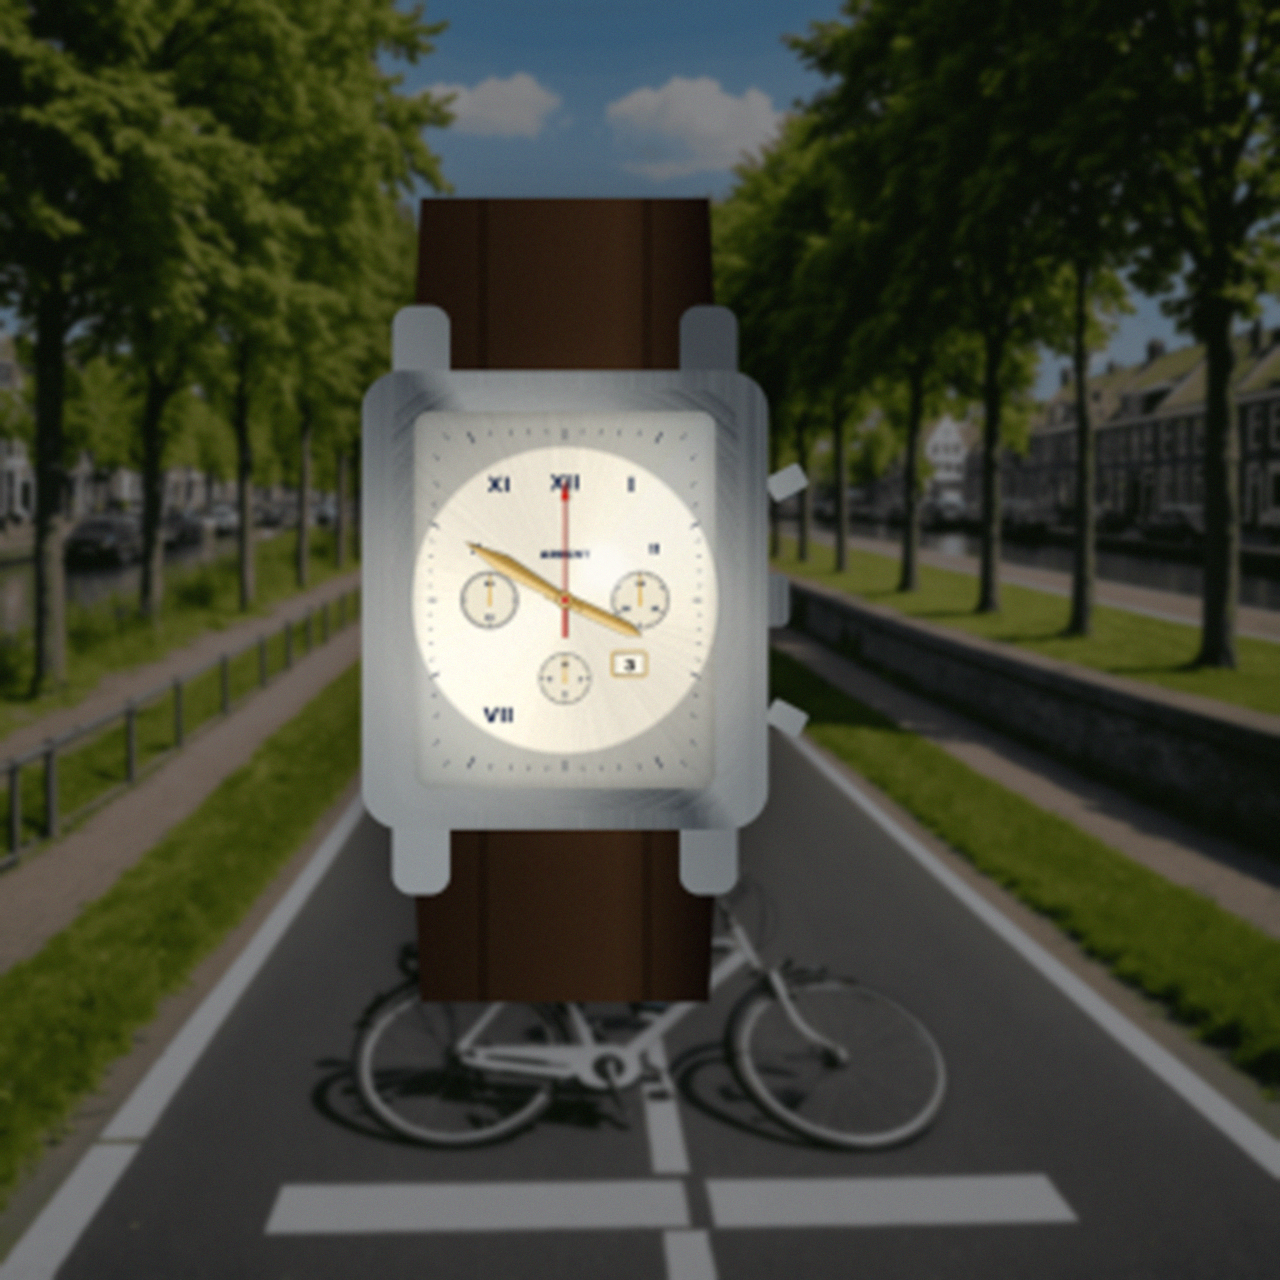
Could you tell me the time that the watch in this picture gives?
3:50
